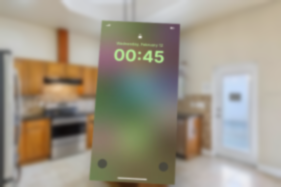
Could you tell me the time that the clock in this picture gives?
0:45
